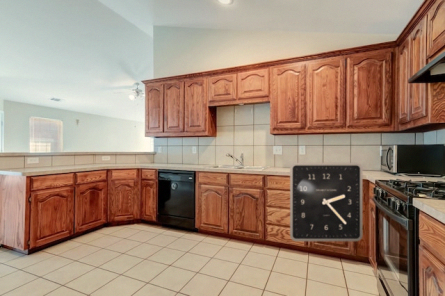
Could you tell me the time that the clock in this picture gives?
2:23
